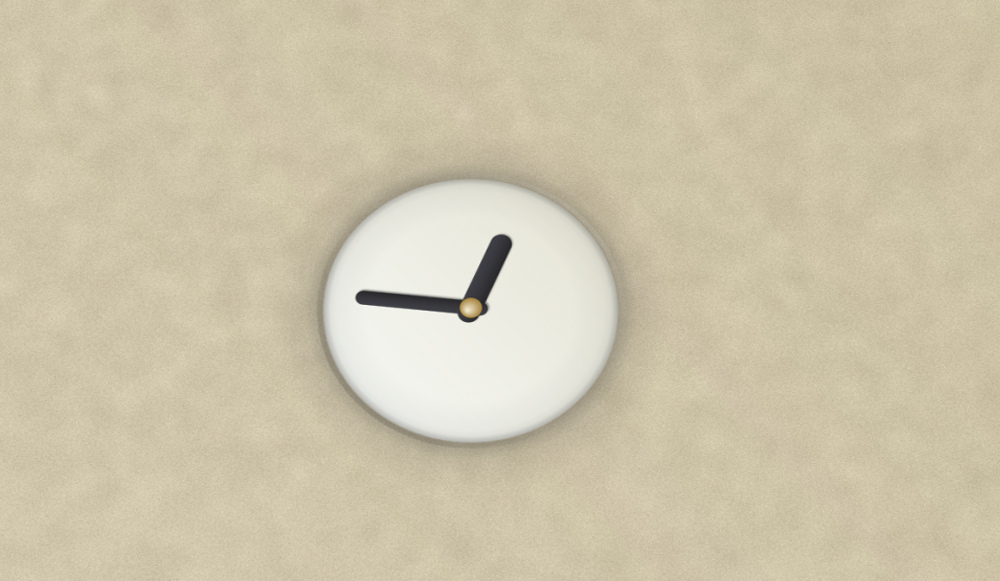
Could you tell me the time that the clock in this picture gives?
12:46
